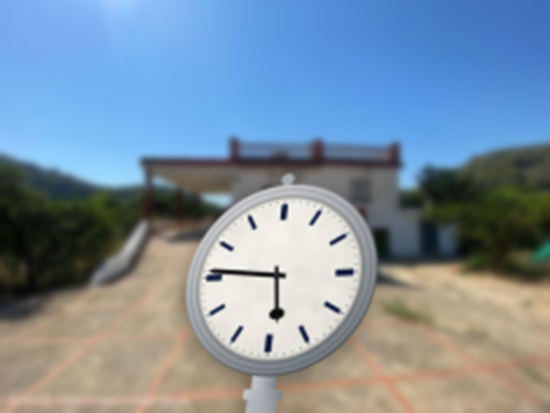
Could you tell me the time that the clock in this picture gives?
5:46
